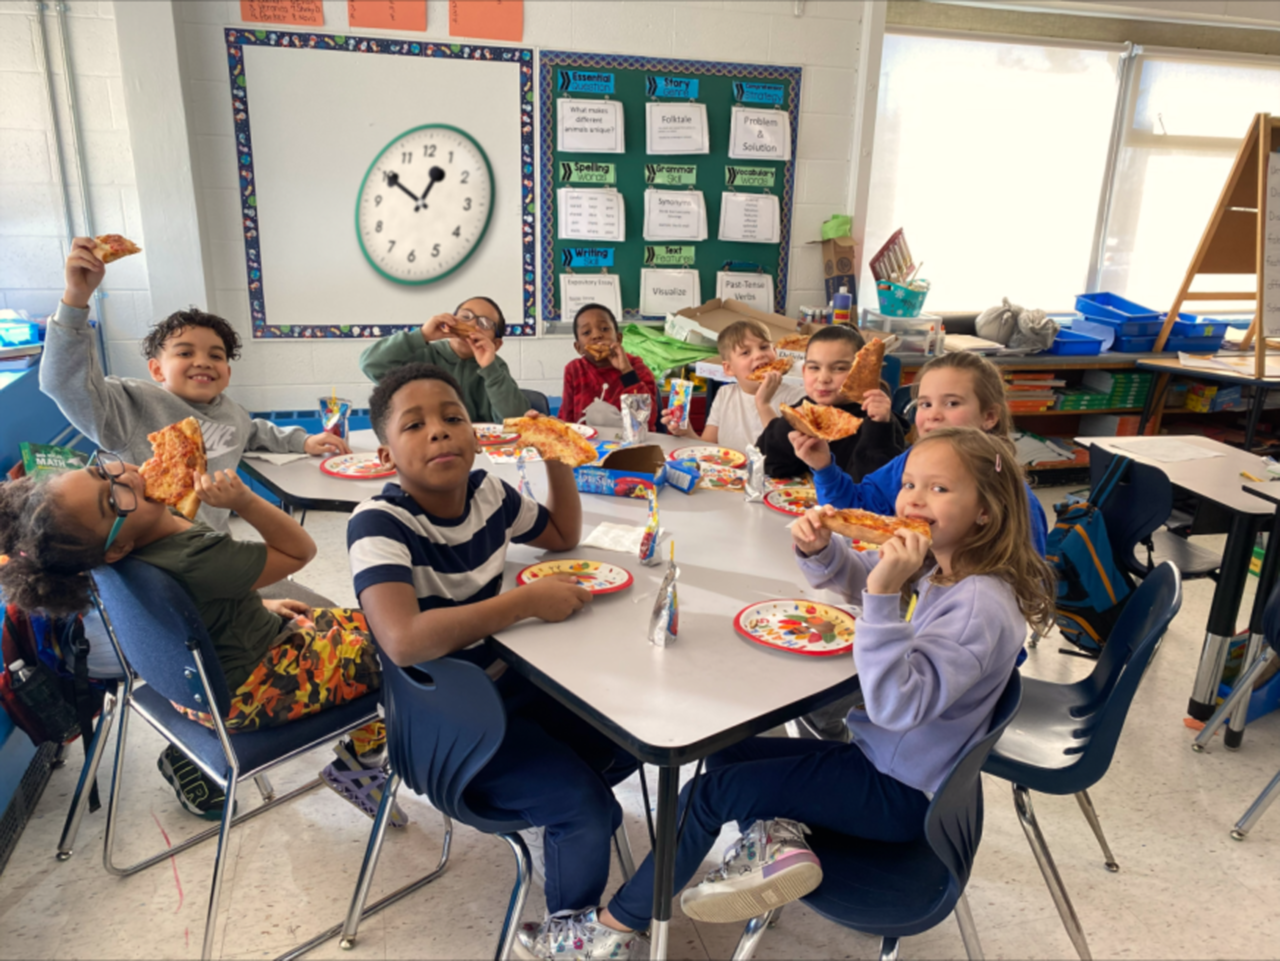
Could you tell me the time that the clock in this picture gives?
12:50
